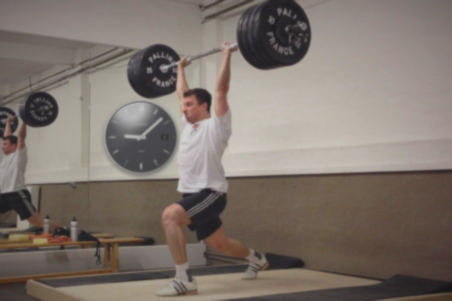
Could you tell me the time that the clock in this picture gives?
9:08
